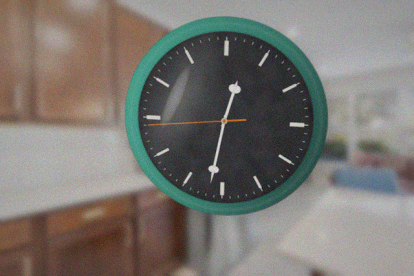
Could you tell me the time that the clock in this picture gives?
12:31:44
